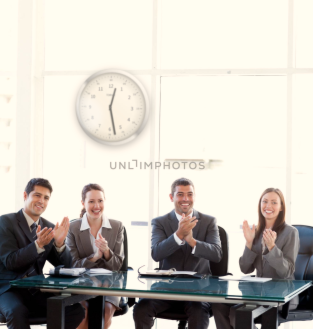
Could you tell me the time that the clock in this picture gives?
12:28
